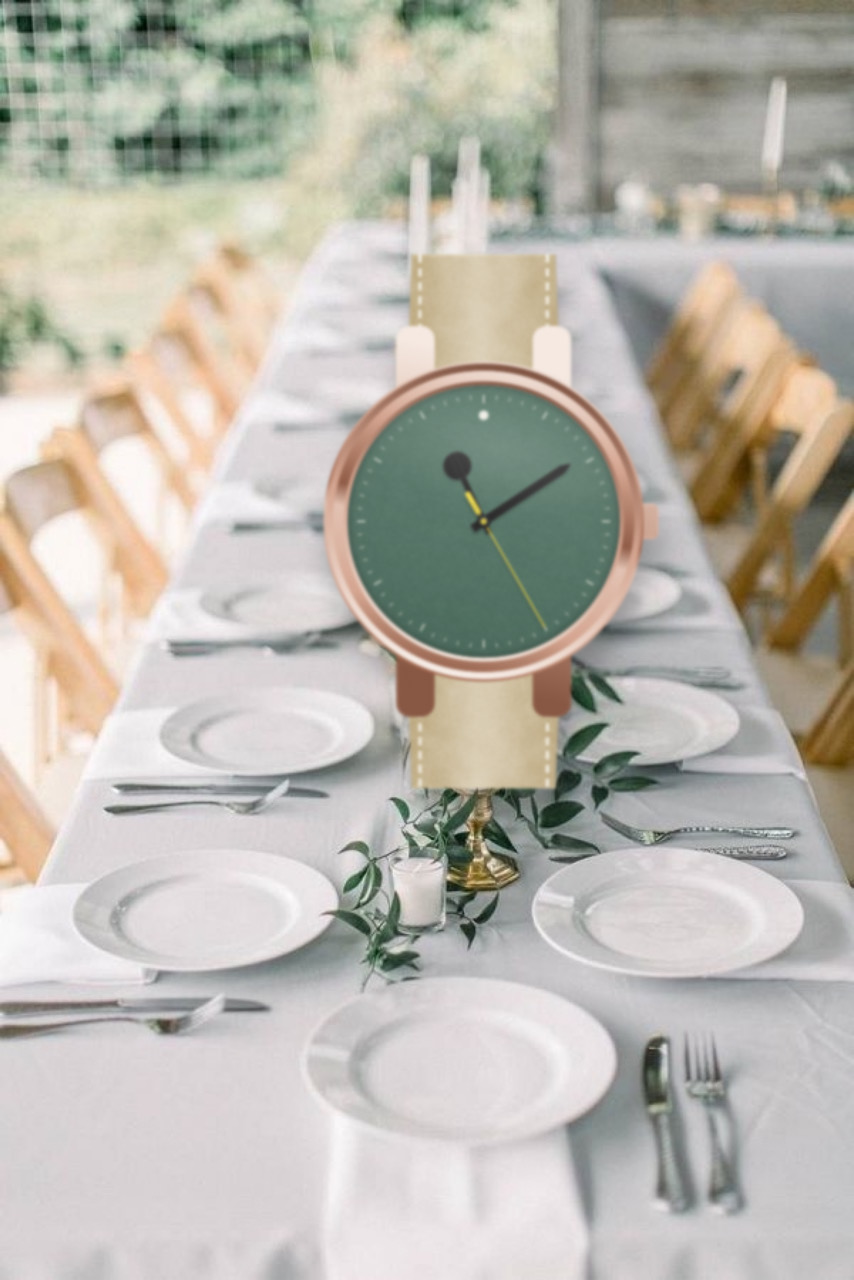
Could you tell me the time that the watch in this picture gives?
11:09:25
